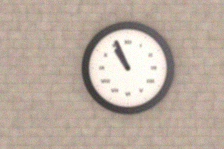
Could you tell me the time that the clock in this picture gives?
10:56
